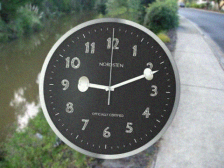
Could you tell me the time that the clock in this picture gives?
9:11:00
